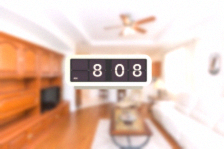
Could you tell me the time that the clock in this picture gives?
8:08
